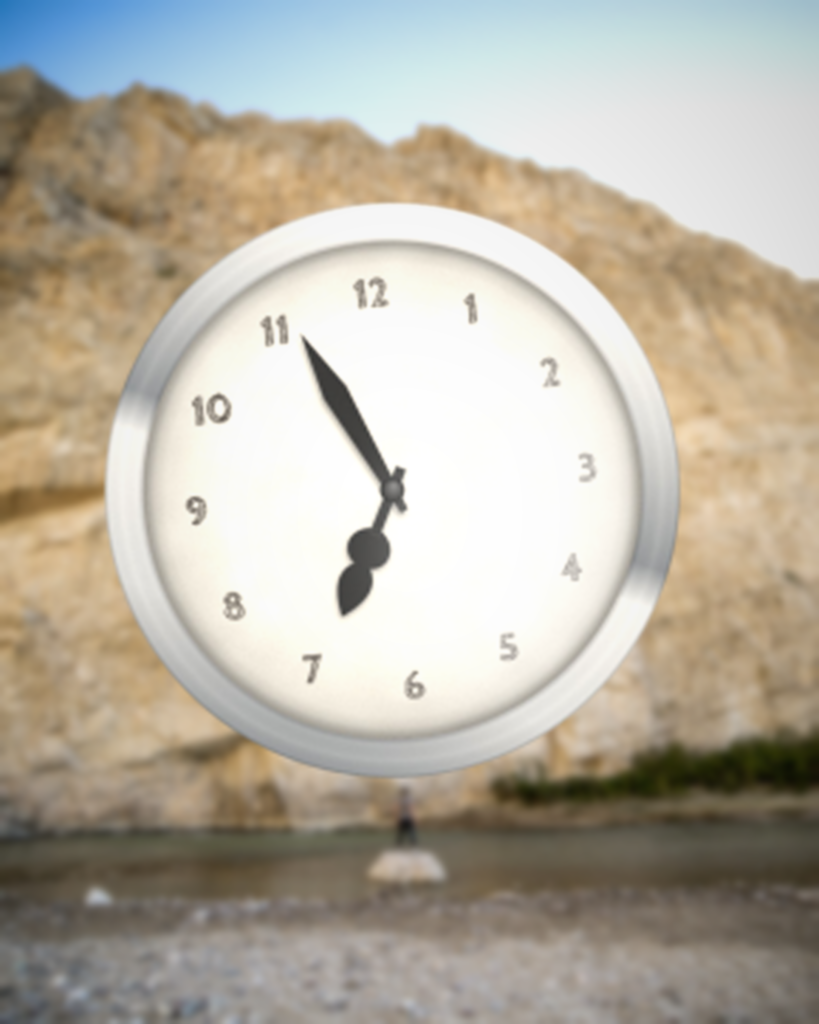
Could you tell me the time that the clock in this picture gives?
6:56
